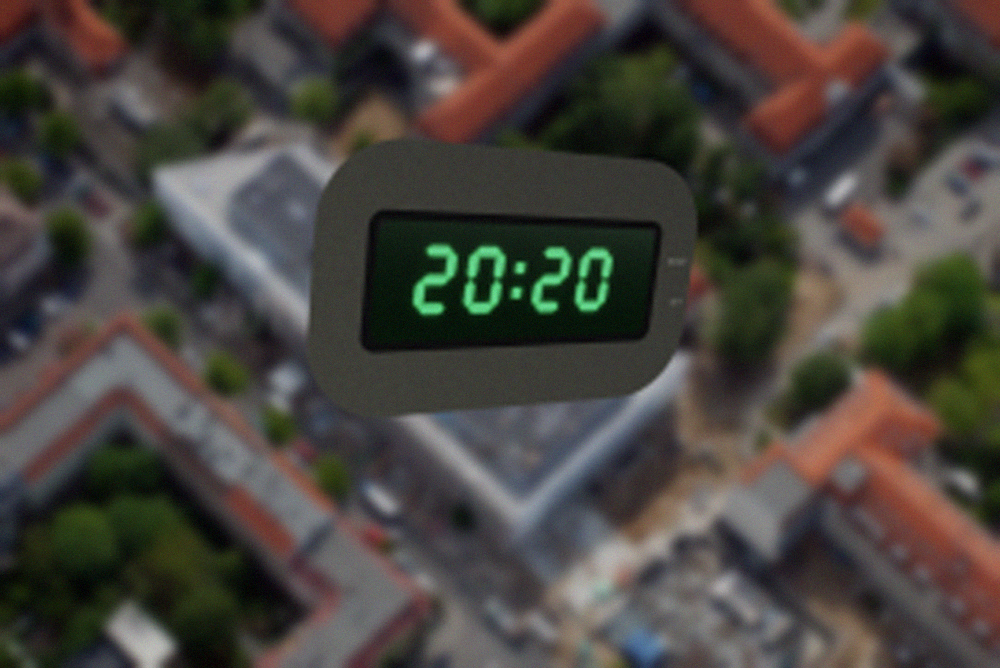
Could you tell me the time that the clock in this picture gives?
20:20
